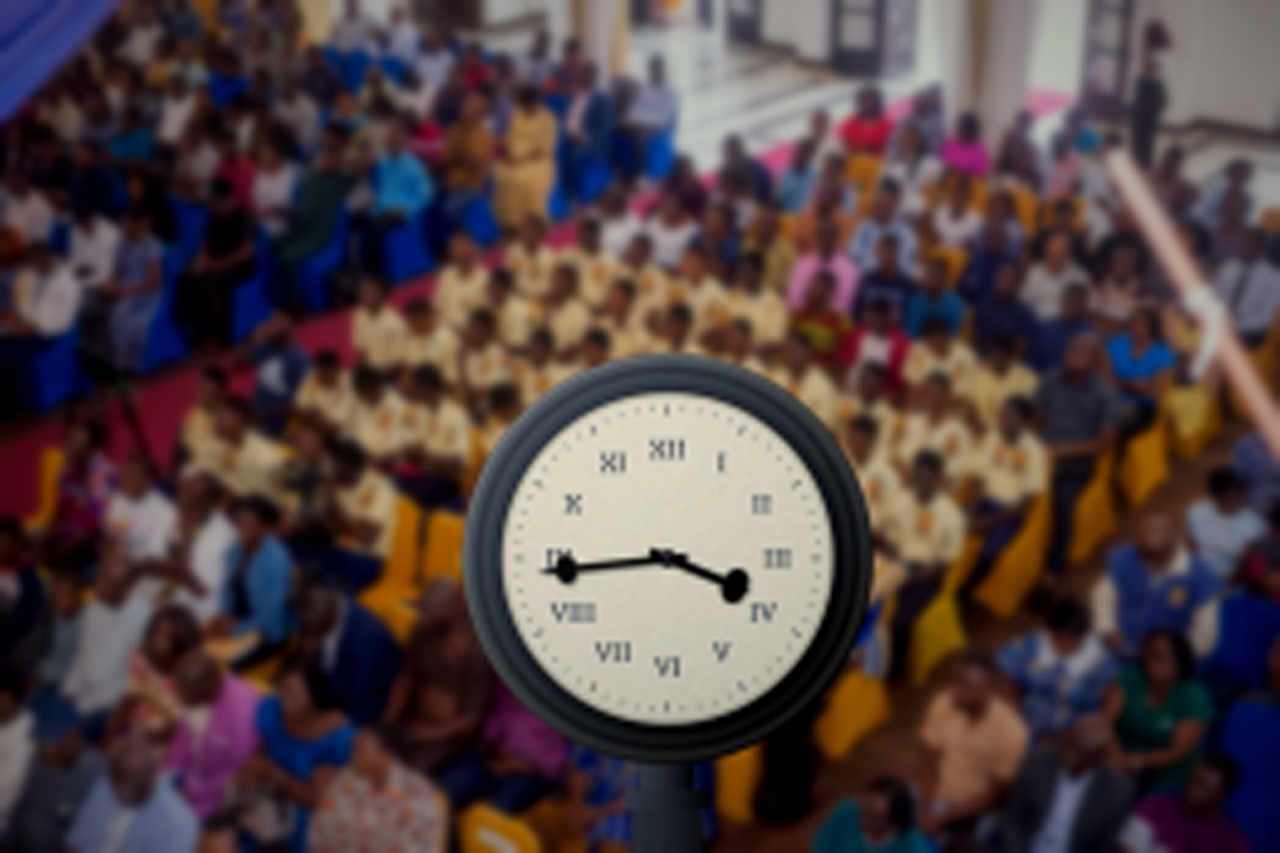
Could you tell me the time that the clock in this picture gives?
3:44
